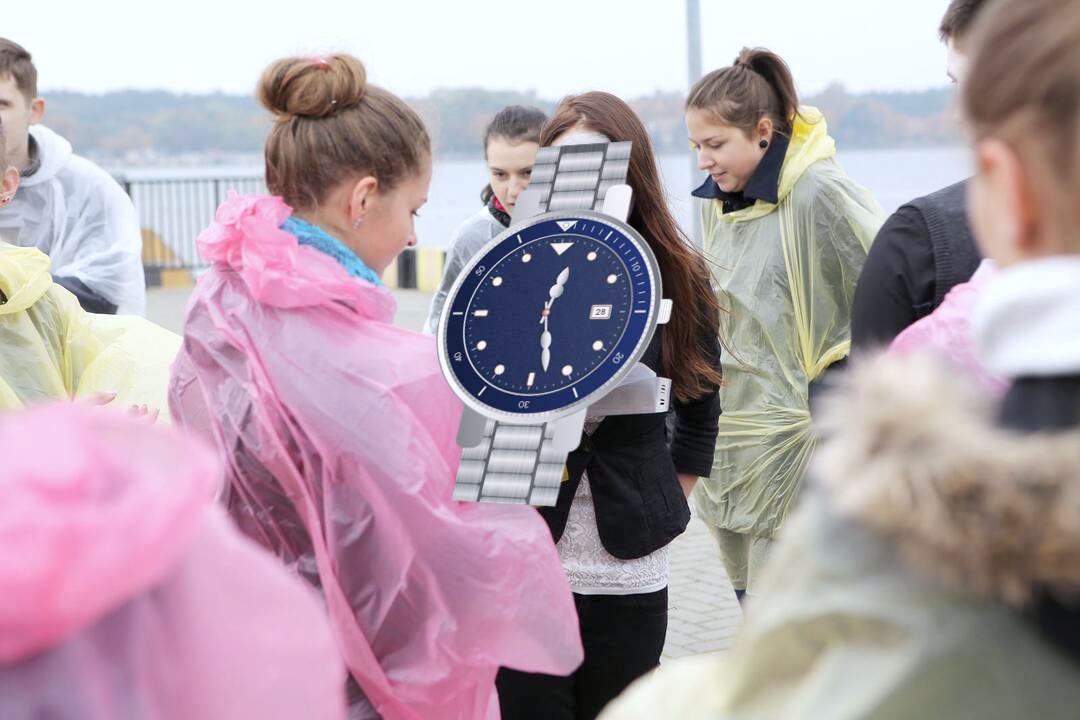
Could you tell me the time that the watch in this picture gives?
12:28
